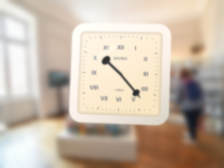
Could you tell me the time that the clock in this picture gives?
10:23
